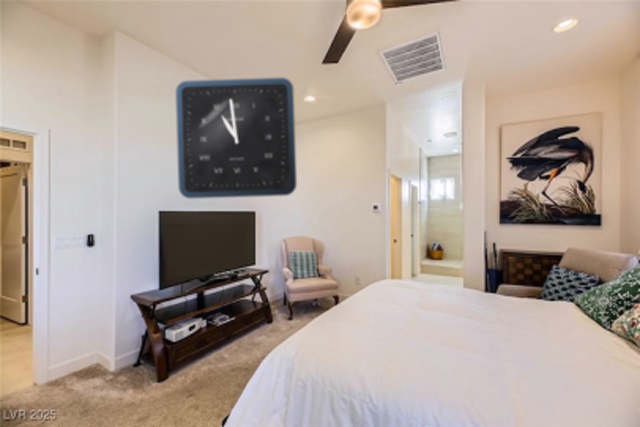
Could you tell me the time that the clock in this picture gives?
10:59
